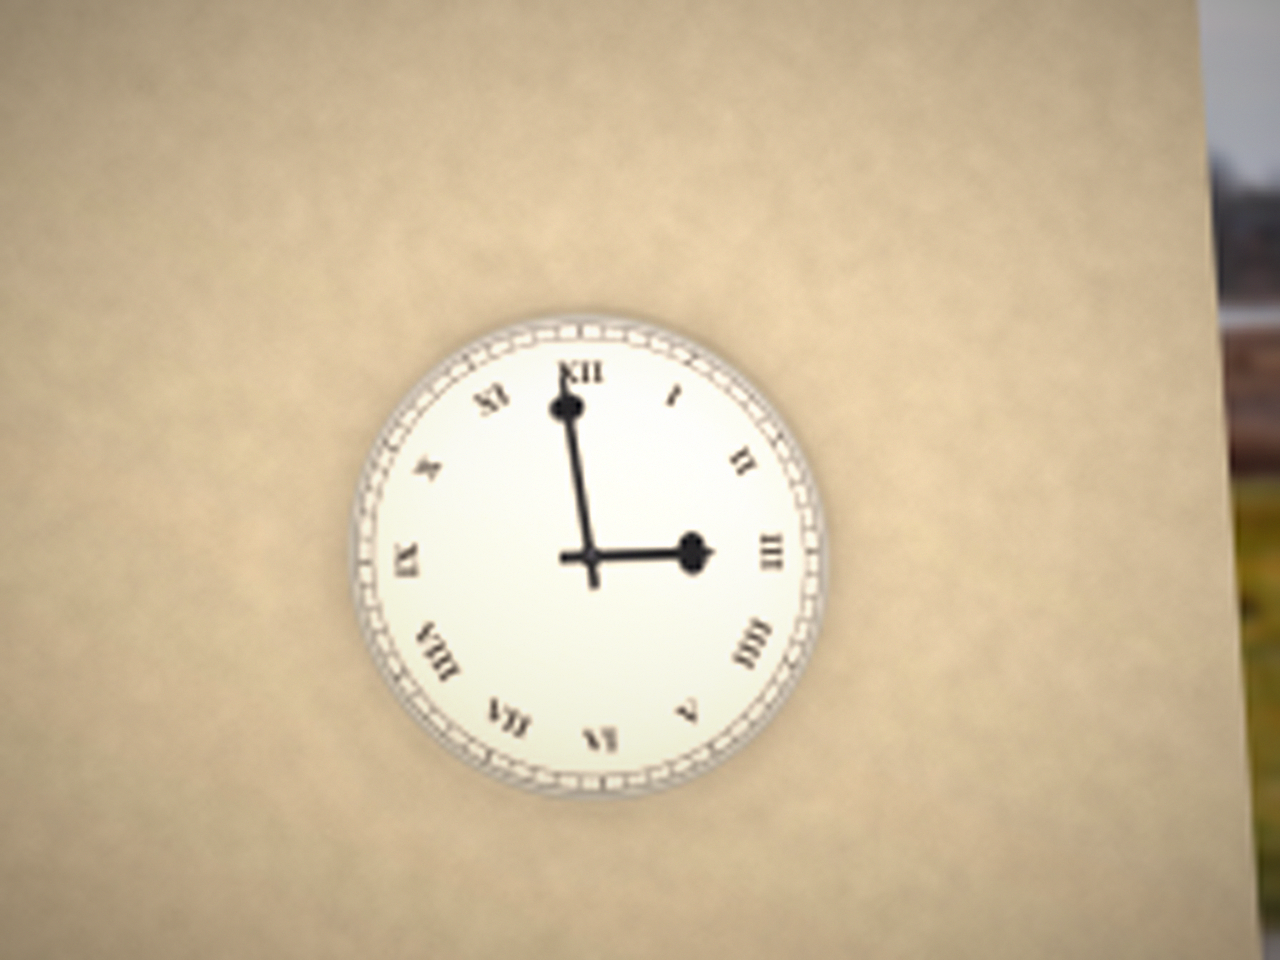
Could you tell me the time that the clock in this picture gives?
2:59
